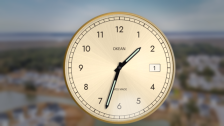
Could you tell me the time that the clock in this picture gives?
1:33
